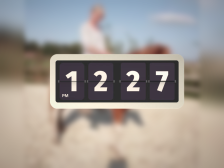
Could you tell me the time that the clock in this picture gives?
12:27
